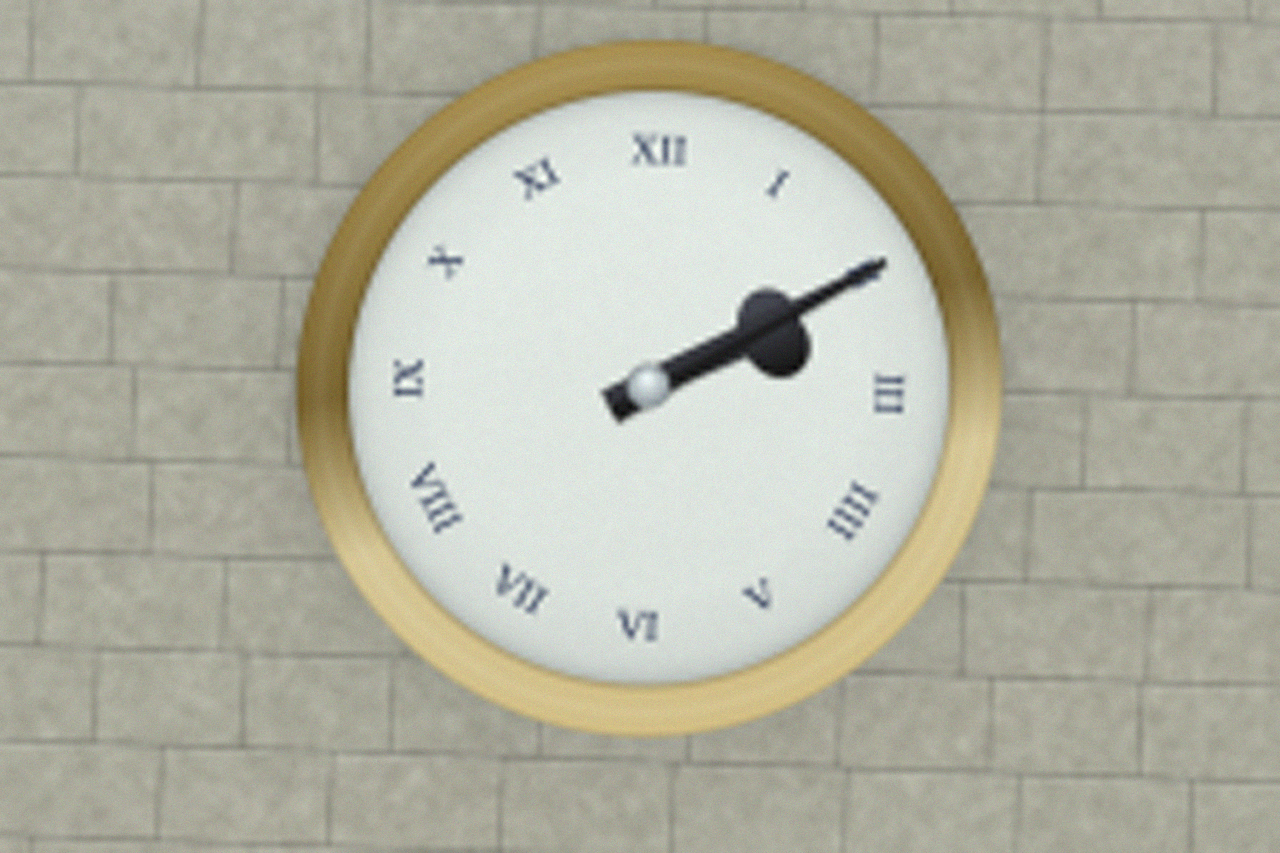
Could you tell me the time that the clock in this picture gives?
2:10
